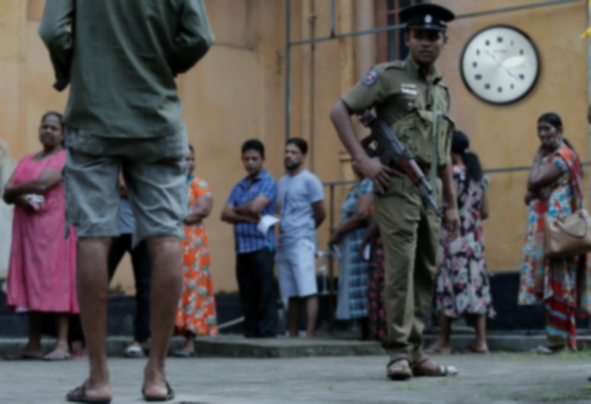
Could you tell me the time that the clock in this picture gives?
10:21
